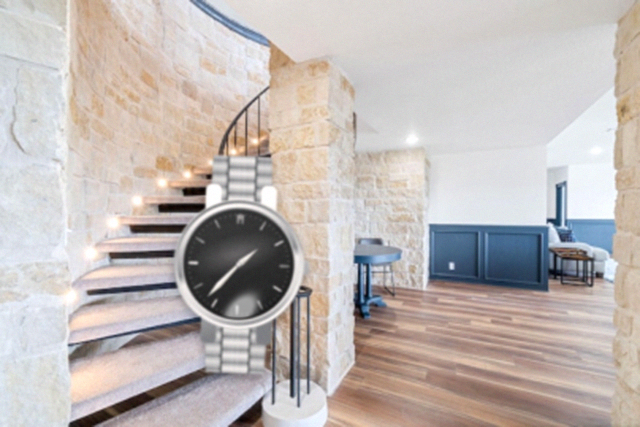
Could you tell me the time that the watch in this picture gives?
1:37
